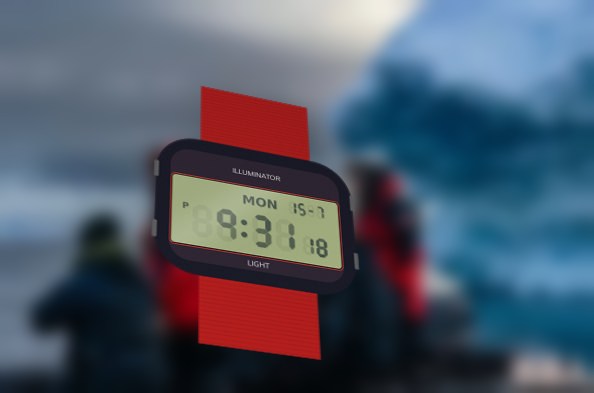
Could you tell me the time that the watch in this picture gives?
9:31:18
